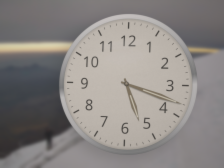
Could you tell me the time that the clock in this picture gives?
5:18
